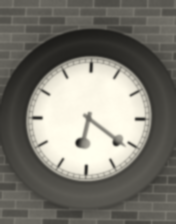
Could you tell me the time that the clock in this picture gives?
6:21
